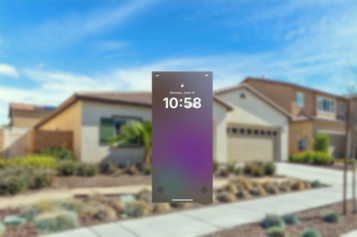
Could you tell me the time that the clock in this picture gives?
10:58
